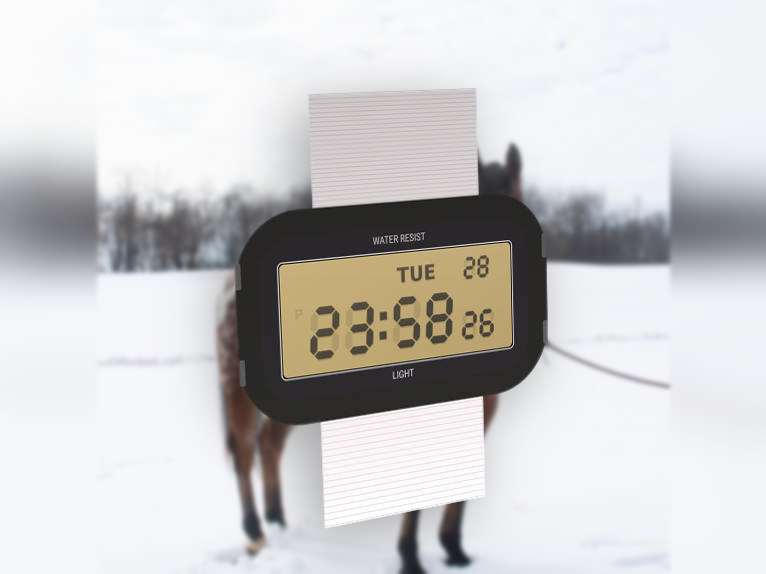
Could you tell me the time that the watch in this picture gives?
23:58:26
